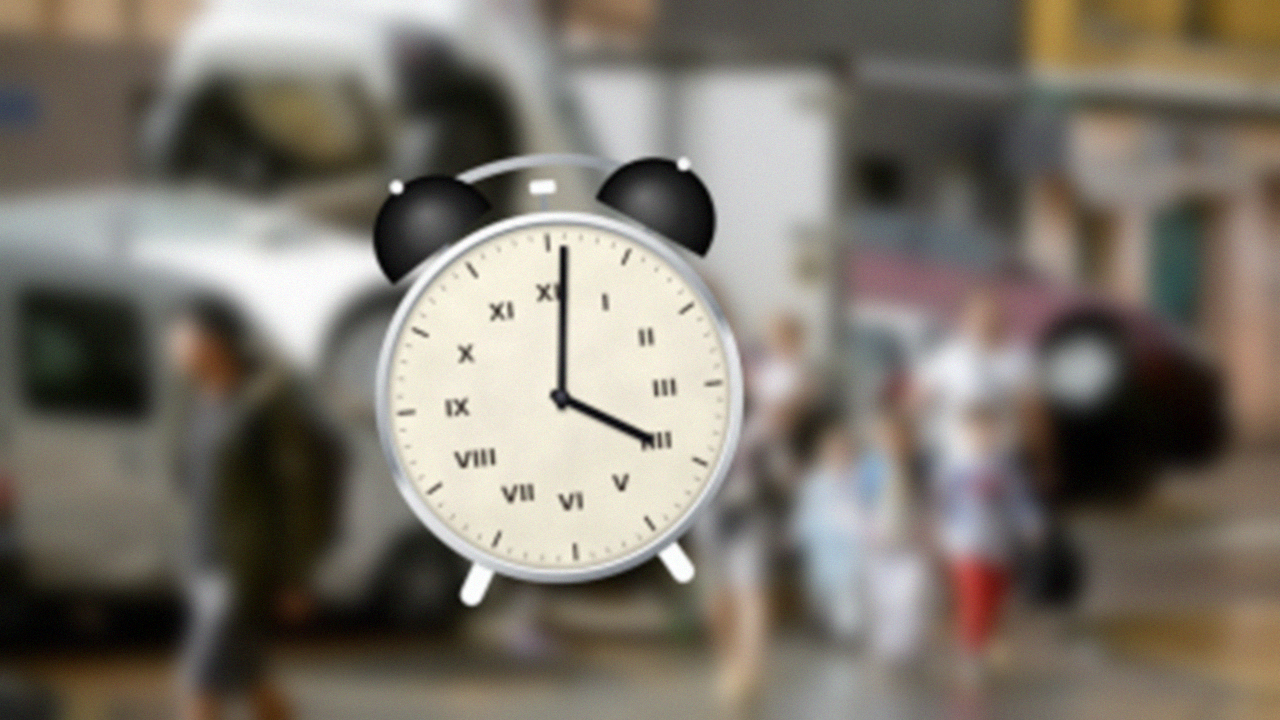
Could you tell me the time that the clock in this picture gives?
4:01
